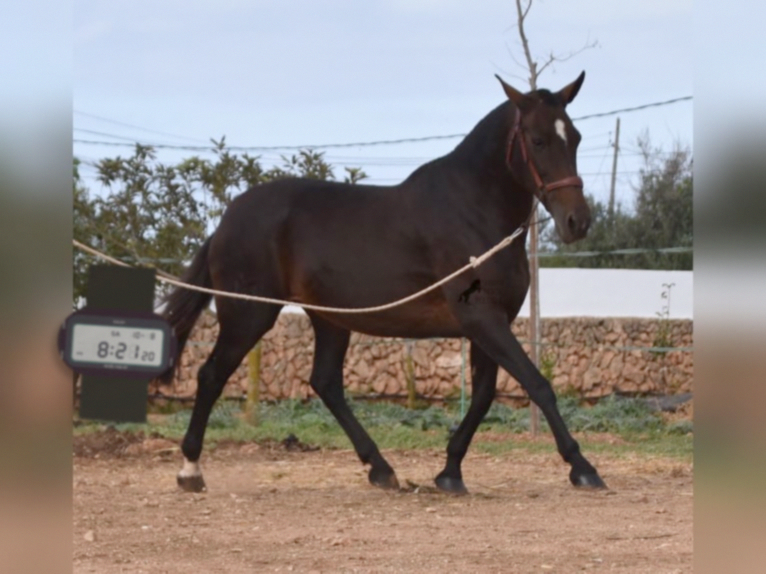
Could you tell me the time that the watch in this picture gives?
8:21
